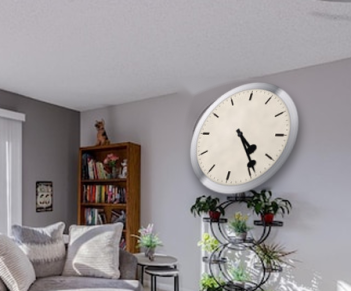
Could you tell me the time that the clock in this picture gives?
4:24
